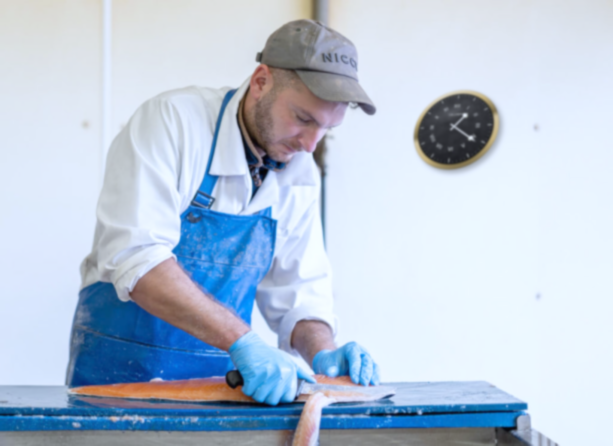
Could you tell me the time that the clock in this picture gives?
1:21
